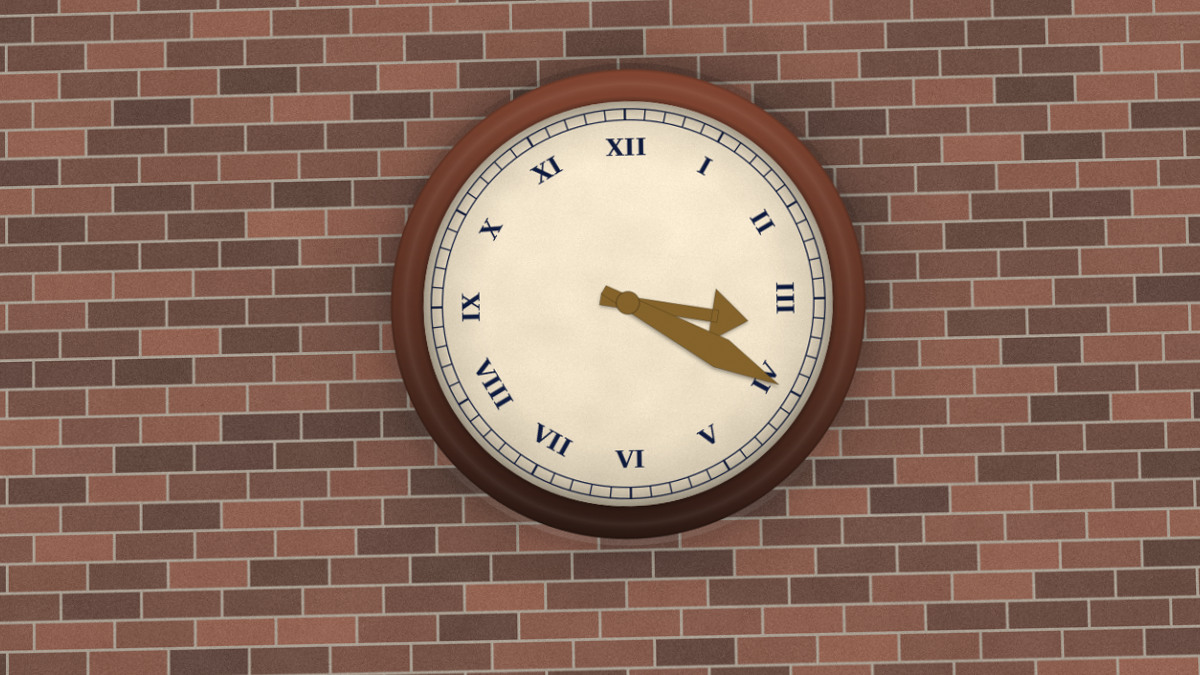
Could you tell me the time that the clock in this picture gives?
3:20
